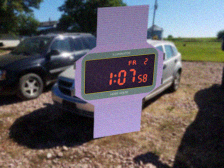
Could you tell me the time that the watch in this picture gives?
1:07:58
